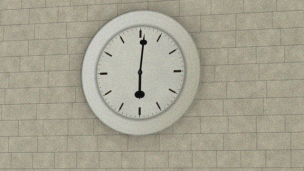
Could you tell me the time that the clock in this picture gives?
6:01
